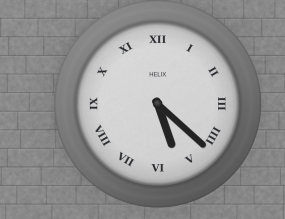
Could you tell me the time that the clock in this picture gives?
5:22
